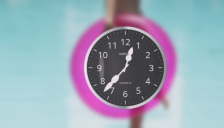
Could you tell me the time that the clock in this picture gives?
12:37
